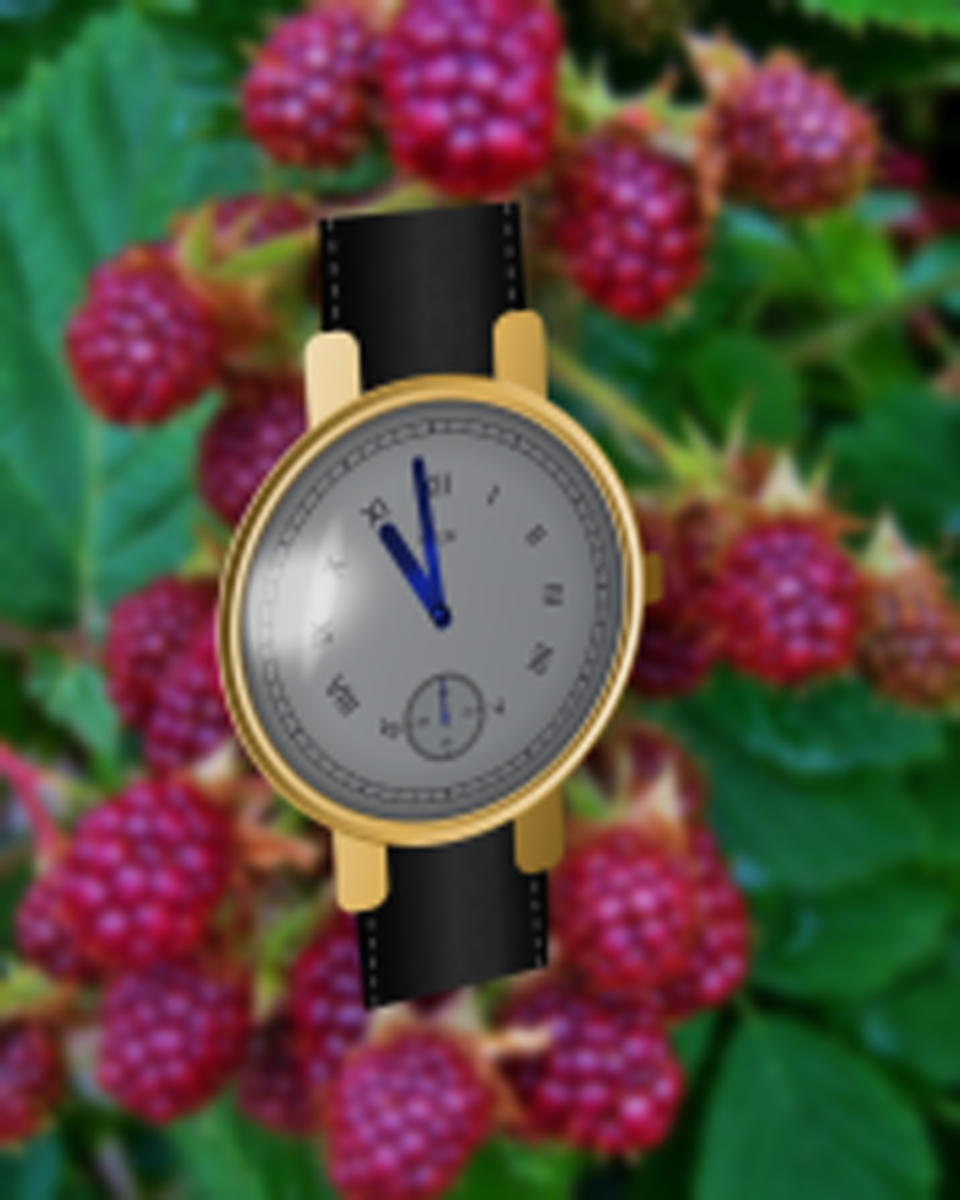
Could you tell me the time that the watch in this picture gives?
10:59
